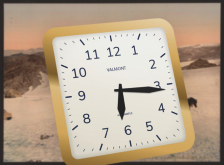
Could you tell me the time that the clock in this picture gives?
6:16
